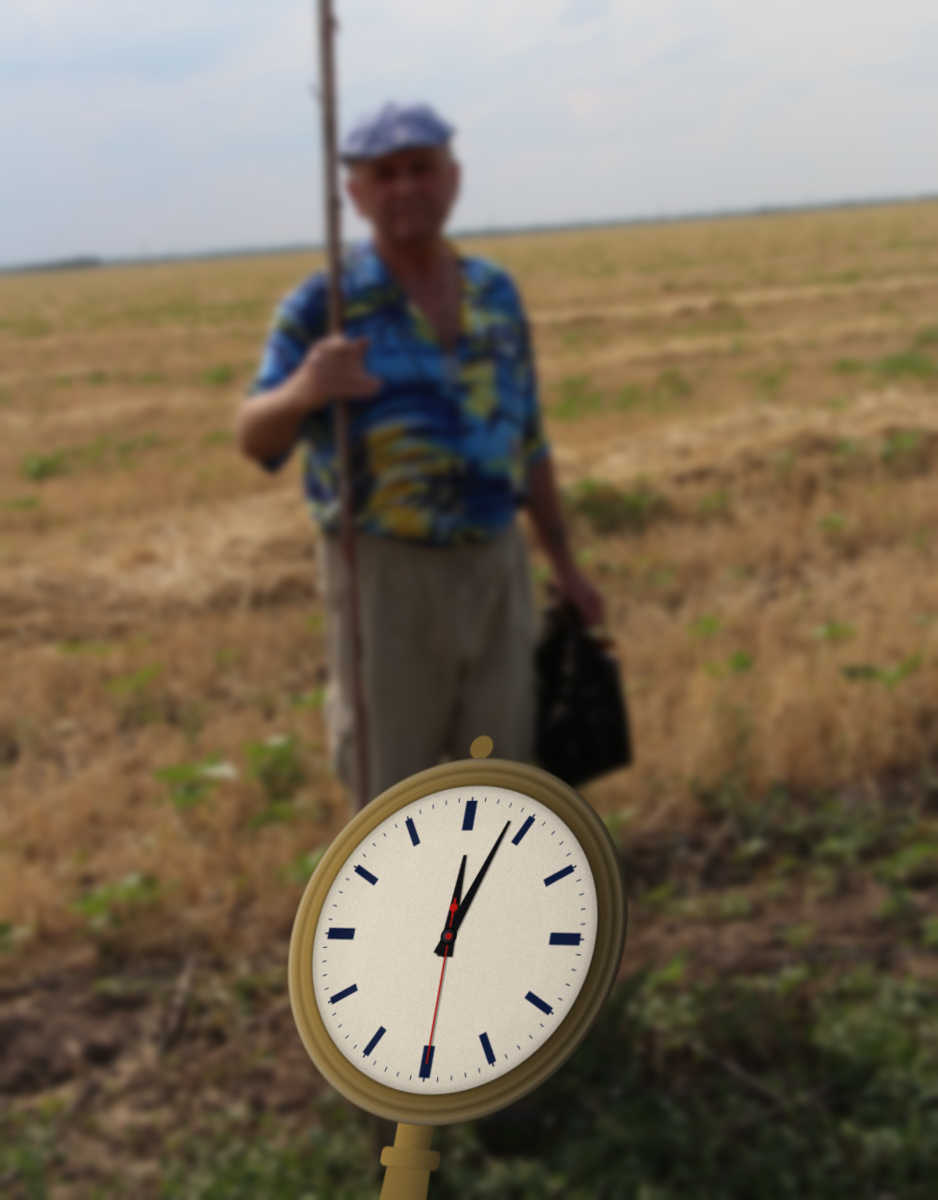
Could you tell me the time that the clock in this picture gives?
12:03:30
